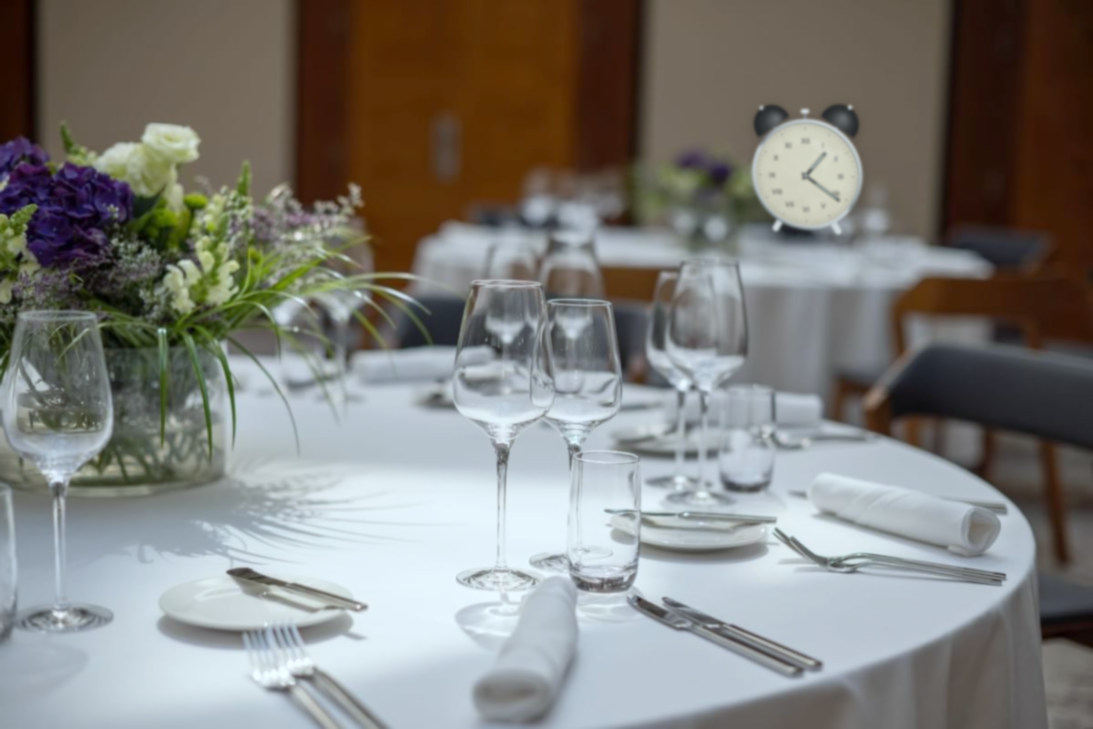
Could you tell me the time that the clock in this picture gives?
1:21
